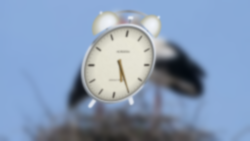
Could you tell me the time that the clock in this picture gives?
5:25
